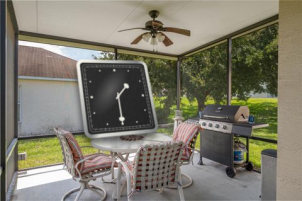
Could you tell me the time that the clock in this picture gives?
1:30
